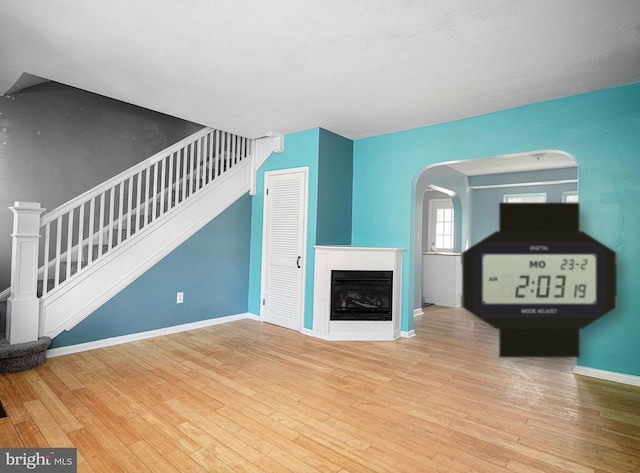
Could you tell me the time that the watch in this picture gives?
2:03:19
